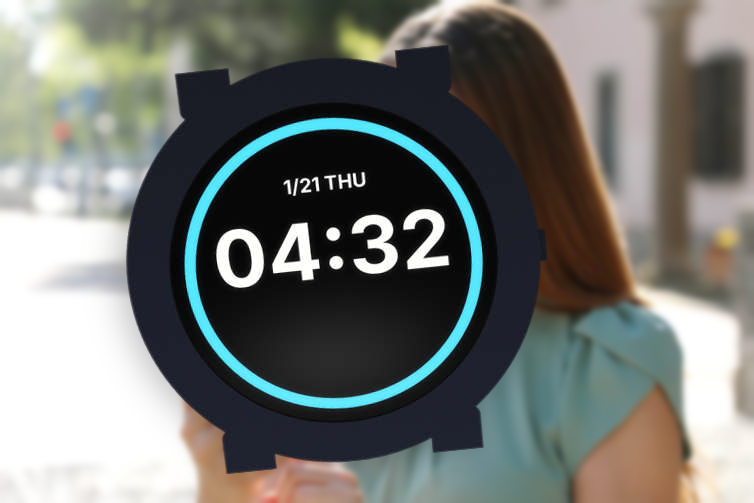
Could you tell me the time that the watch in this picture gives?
4:32
